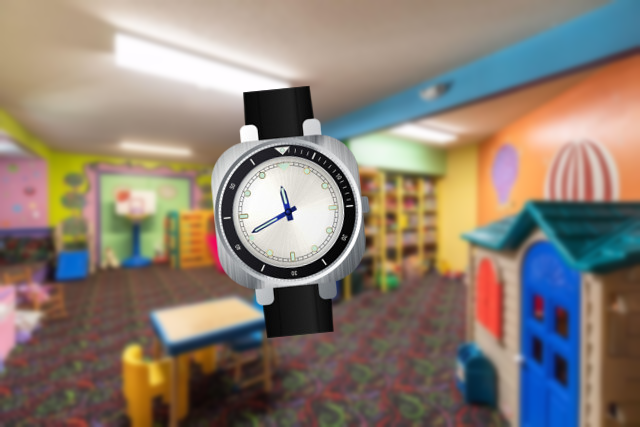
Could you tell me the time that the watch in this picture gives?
11:41
